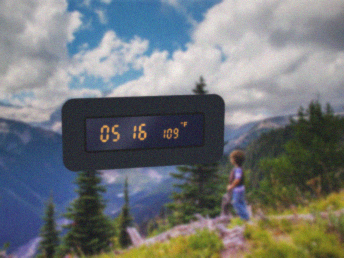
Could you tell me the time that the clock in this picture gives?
5:16
